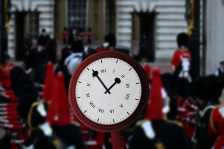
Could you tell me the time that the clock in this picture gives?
1:56
